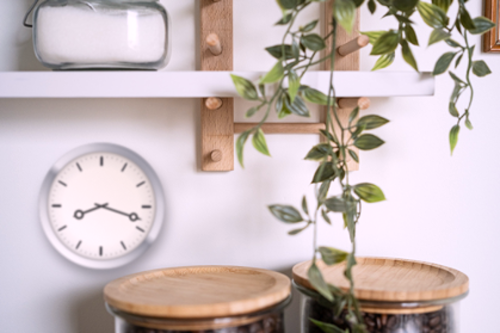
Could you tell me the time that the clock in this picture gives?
8:18
